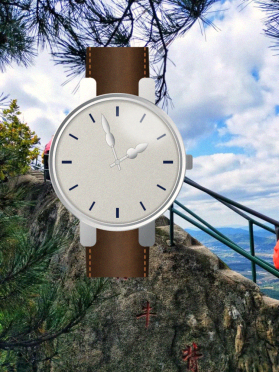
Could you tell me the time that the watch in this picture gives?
1:57
